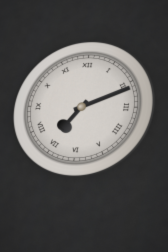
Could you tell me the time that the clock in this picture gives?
7:11
